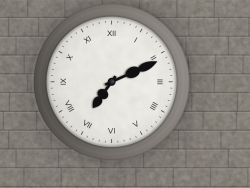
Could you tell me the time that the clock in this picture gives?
7:11
